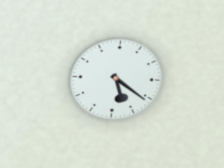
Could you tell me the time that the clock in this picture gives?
5:21
